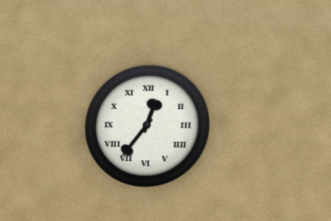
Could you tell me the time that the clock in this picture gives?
12:36
